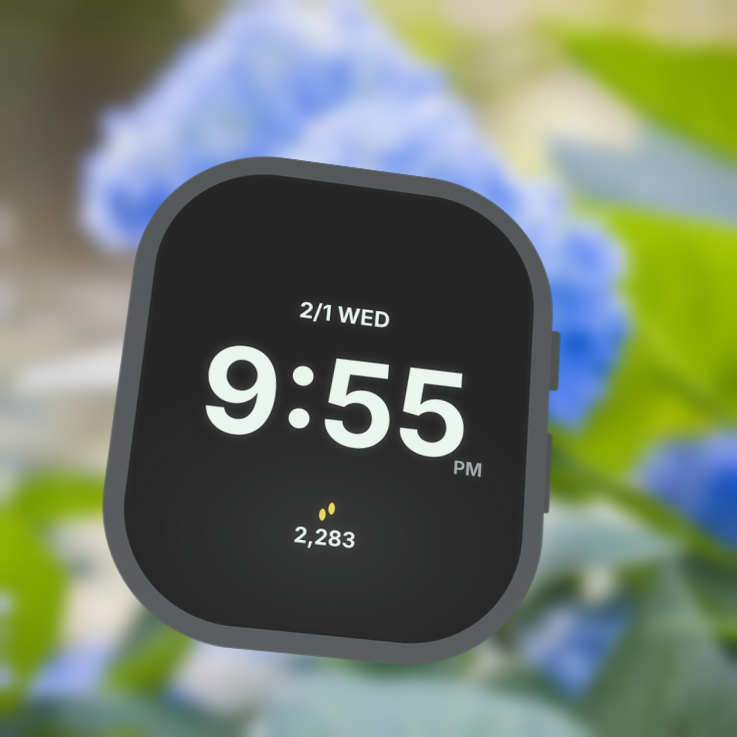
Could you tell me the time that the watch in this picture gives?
9:55
